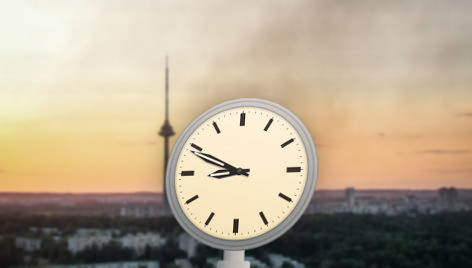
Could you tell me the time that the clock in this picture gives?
8:49
